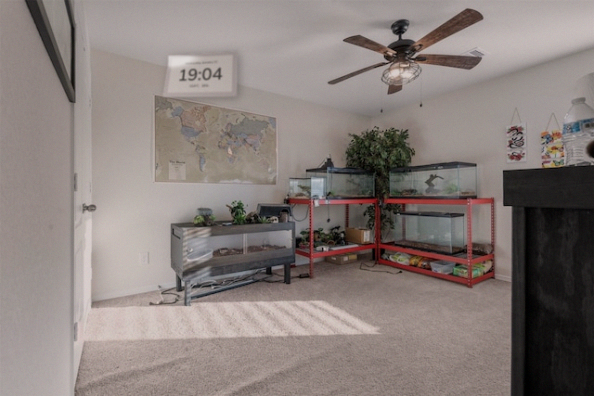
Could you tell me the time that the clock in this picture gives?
19:04
